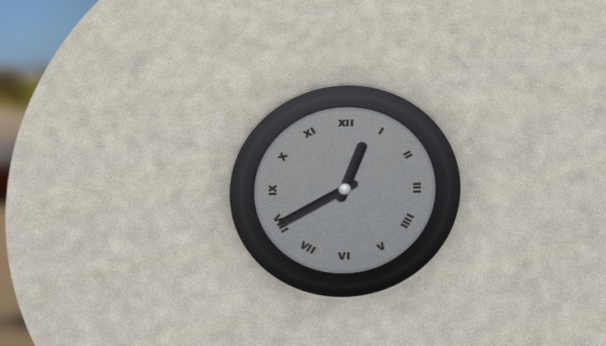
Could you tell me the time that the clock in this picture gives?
12:40
